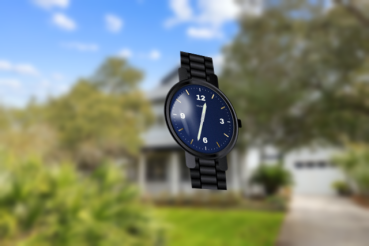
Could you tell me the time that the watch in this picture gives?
12:33
